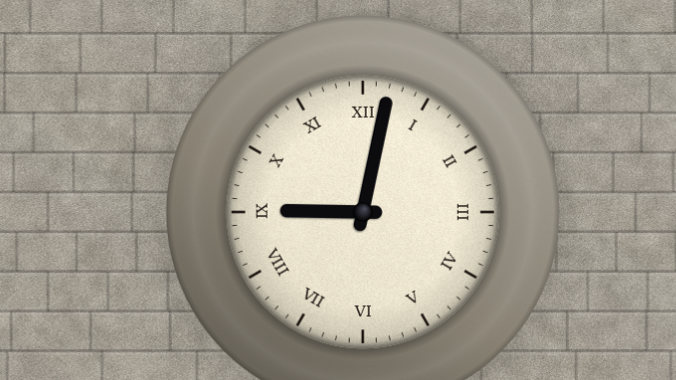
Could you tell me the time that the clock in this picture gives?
9:02
